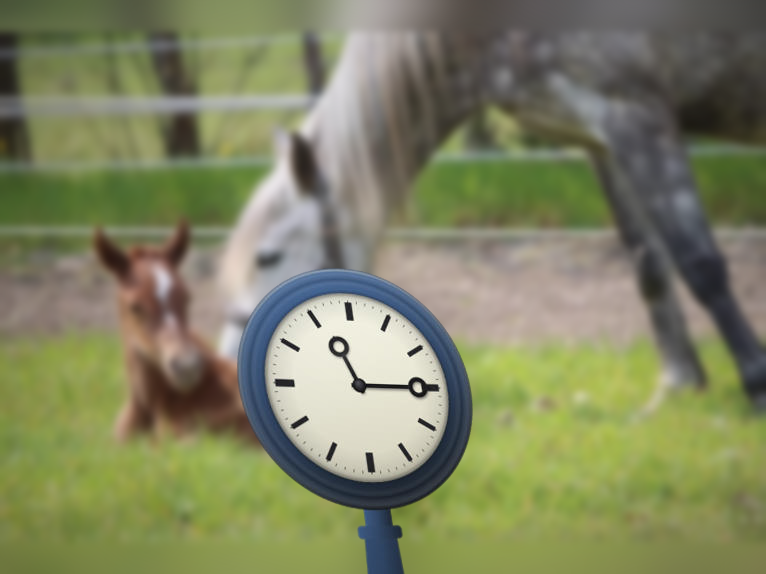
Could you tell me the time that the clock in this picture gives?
11:15
